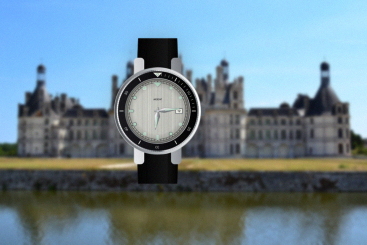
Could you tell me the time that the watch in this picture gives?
6:14
